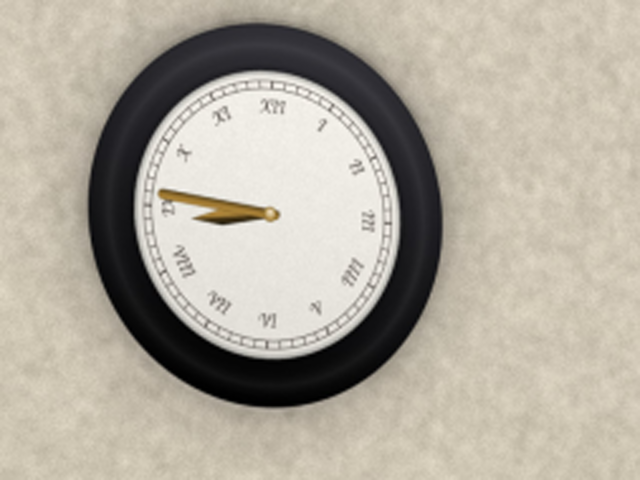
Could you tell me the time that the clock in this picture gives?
8:46
